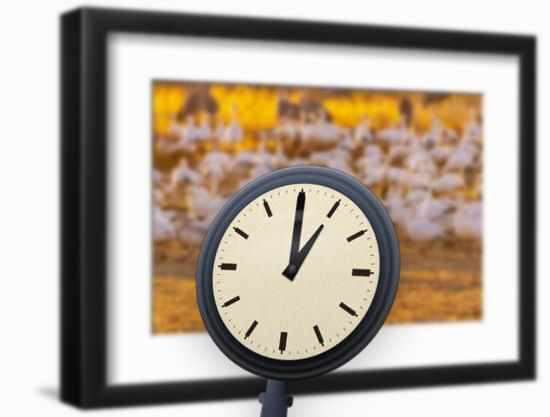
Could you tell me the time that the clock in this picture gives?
1:00
